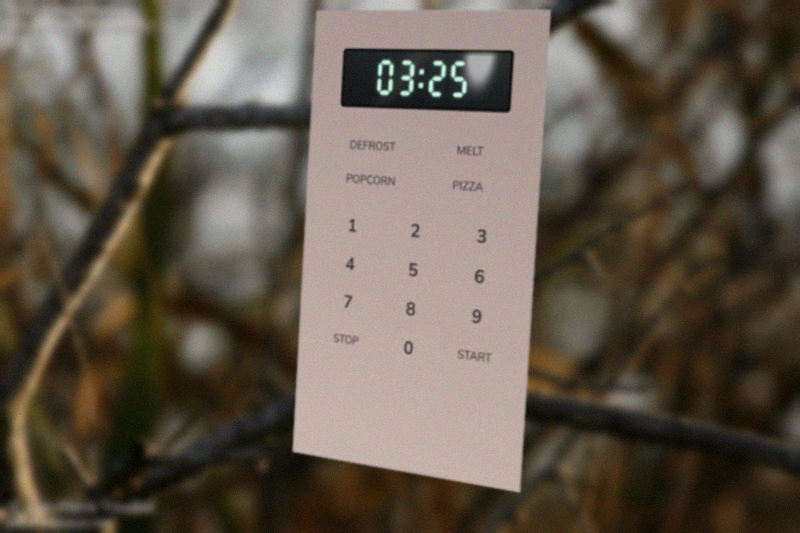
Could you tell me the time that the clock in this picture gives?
3:25
